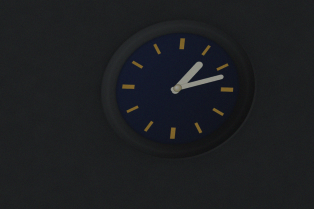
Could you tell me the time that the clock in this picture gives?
1:12
